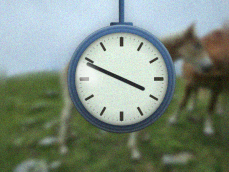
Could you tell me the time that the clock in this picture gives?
3:49
